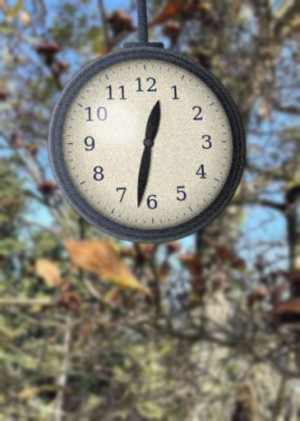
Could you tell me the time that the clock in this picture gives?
12:32
